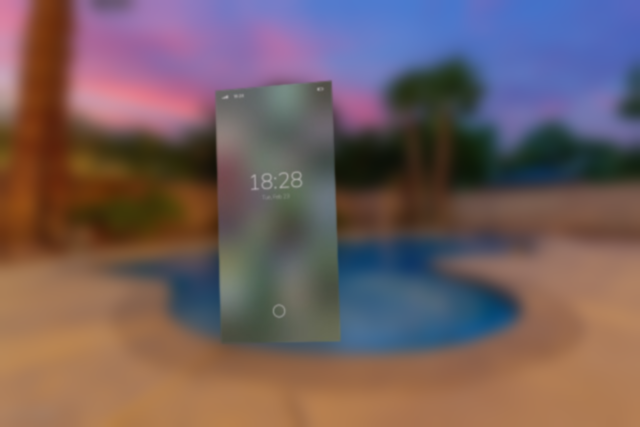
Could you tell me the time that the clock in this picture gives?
18:28
